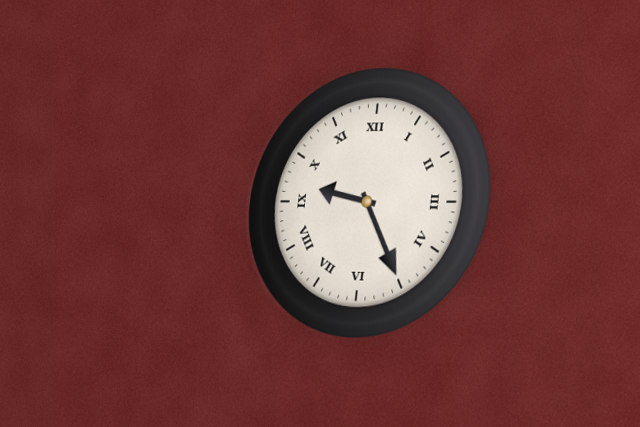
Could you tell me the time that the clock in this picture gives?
9:25
